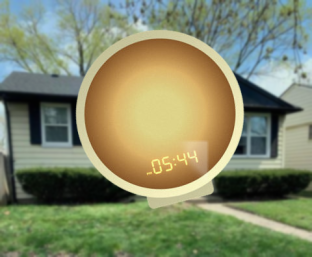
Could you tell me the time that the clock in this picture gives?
5:44
